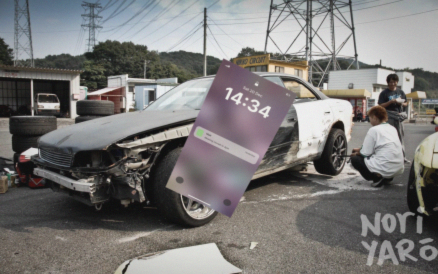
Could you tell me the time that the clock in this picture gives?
14:34
